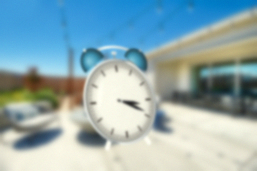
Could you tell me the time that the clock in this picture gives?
3:19
